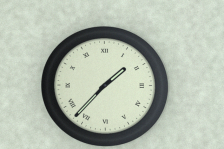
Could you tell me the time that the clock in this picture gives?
1:37
